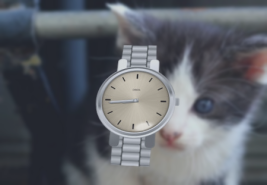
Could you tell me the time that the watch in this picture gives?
8:44
